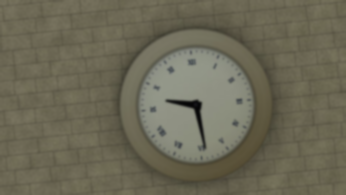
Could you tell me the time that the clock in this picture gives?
9:29
